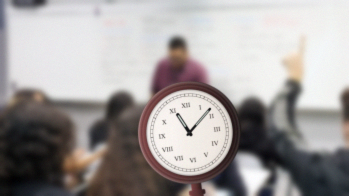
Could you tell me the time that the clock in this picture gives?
11:08
